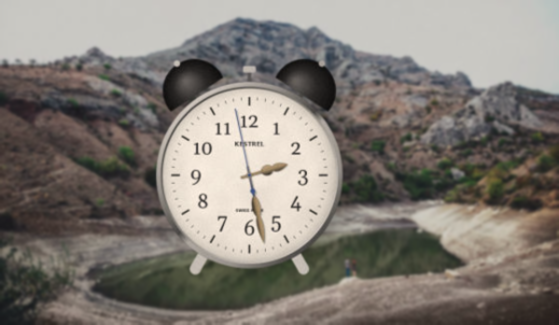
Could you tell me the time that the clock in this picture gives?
2:27:58
